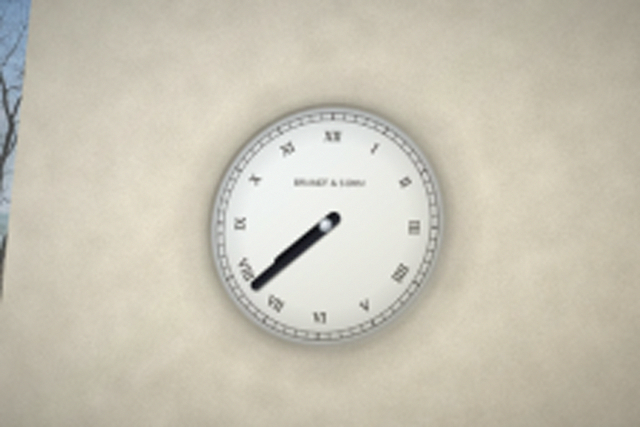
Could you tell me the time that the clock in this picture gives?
7:38
